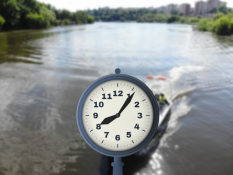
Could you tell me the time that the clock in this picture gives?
8:06
